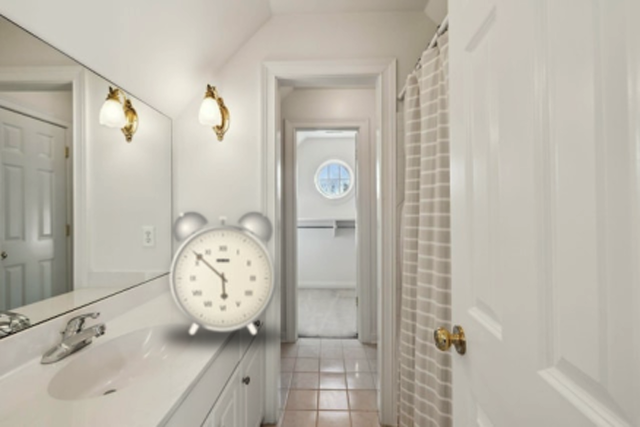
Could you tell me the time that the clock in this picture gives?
5:52
